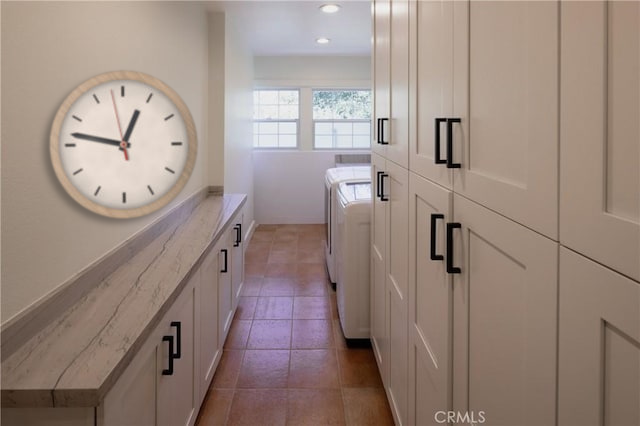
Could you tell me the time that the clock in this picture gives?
12:46:58
